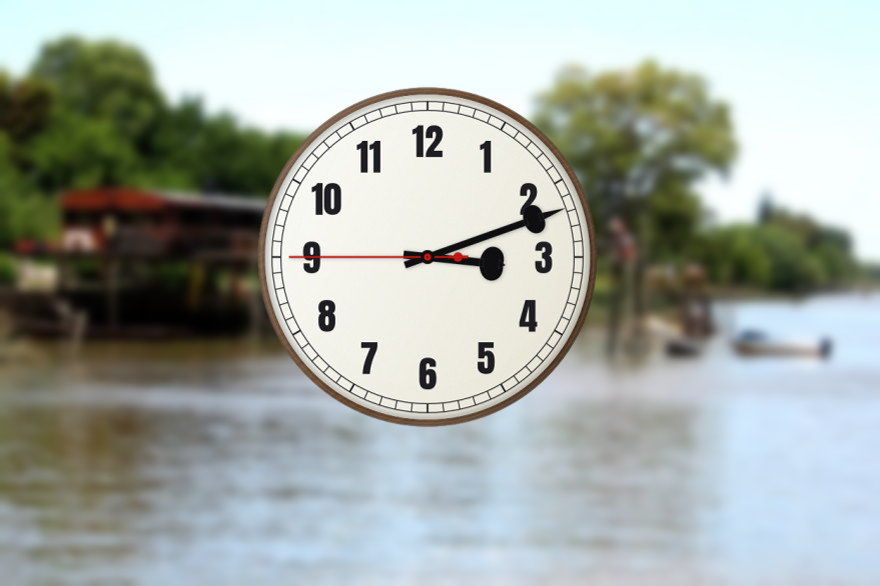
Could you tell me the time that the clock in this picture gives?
3:11:45
